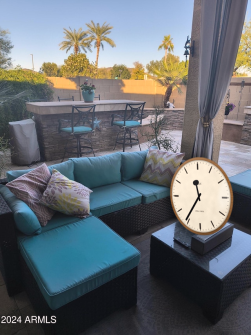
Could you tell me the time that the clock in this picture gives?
11:36
